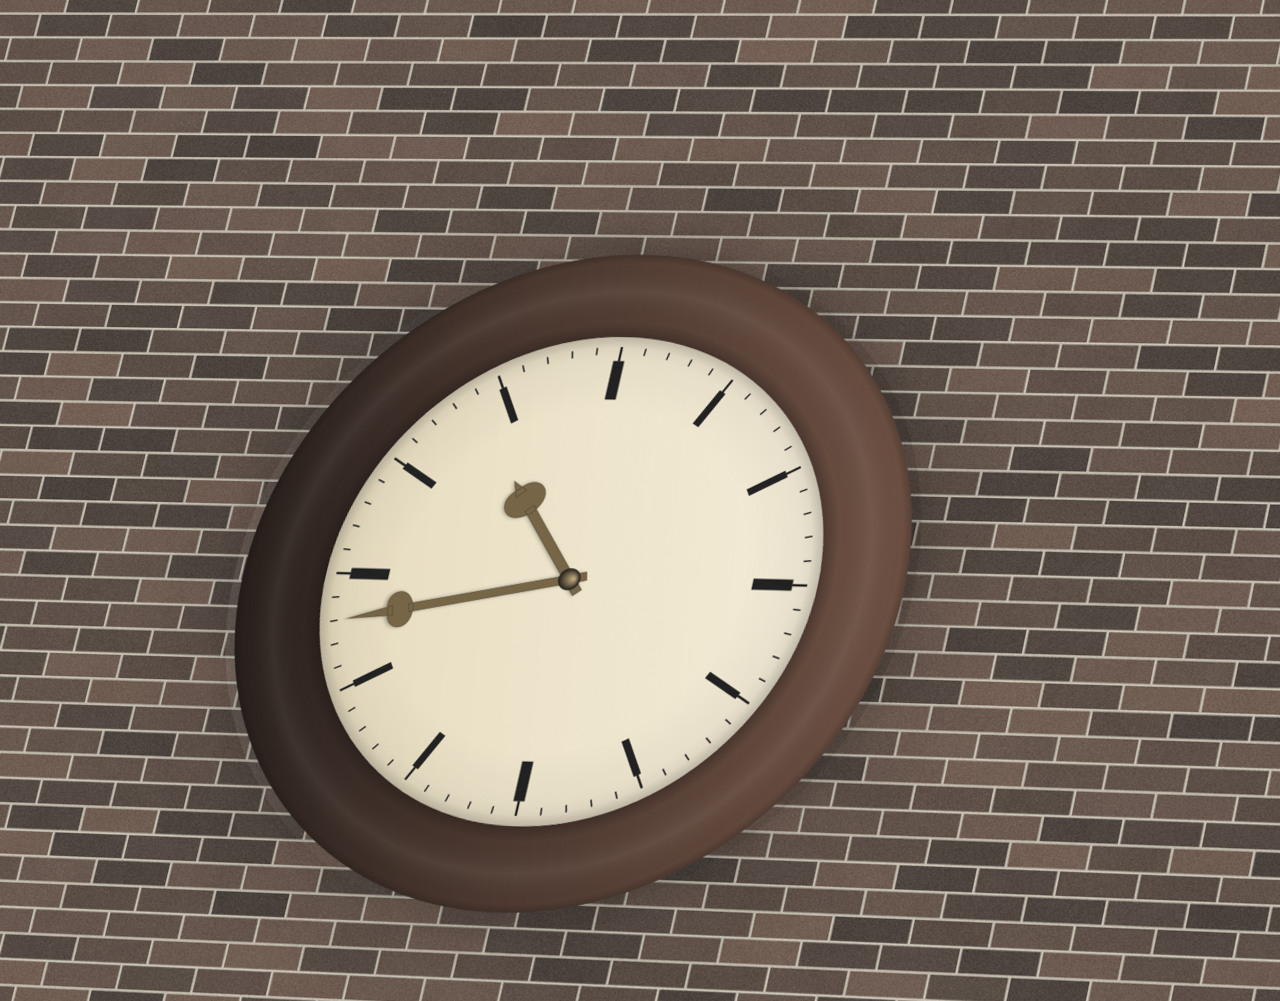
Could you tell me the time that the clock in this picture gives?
10:43
